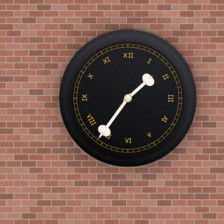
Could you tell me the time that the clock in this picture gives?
1:36
